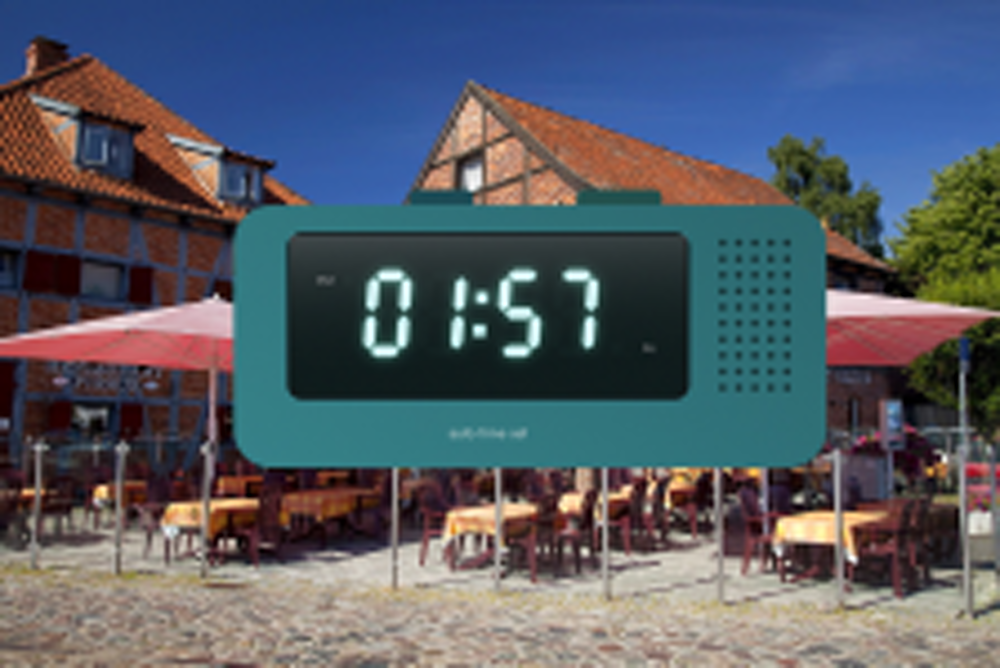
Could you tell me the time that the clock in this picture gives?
1:57
